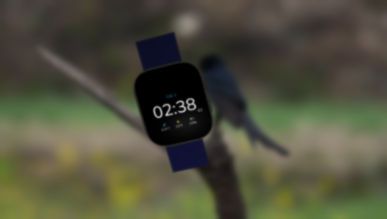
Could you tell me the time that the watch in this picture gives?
2:38
